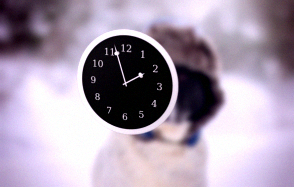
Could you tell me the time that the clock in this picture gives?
1:57
